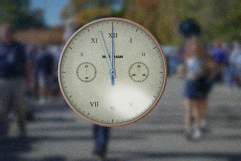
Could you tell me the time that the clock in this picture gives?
11:57
